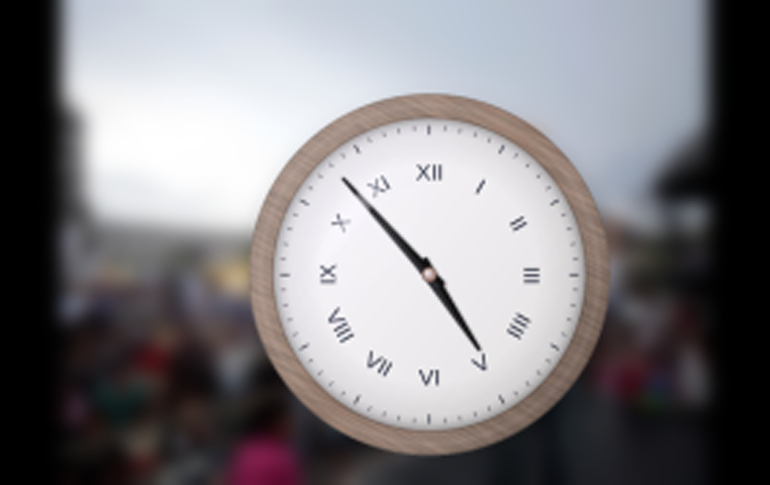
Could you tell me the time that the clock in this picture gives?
4:53
